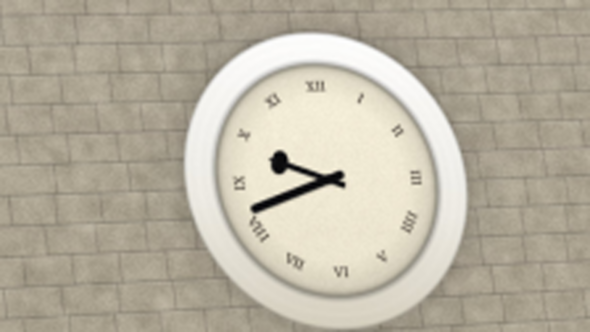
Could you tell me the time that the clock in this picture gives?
9:42
